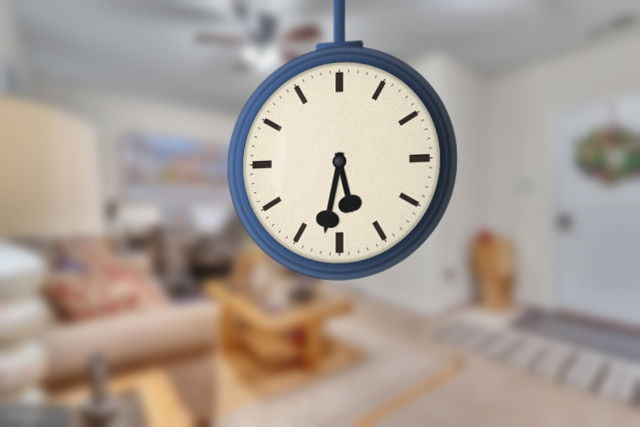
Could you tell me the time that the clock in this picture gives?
5:32
